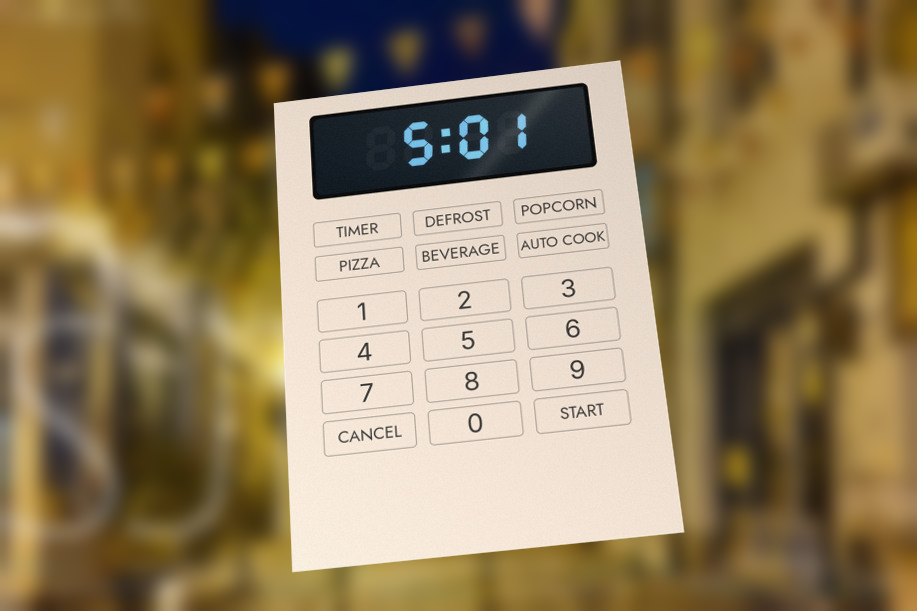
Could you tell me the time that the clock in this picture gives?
5:01
